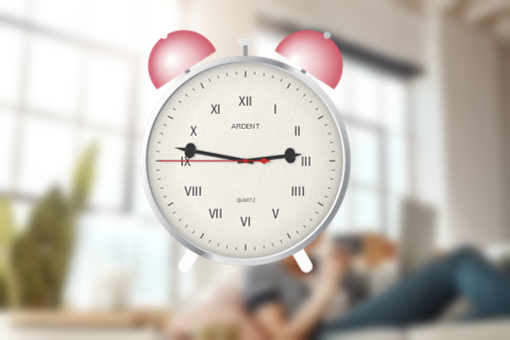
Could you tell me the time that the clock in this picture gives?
2:46:45
